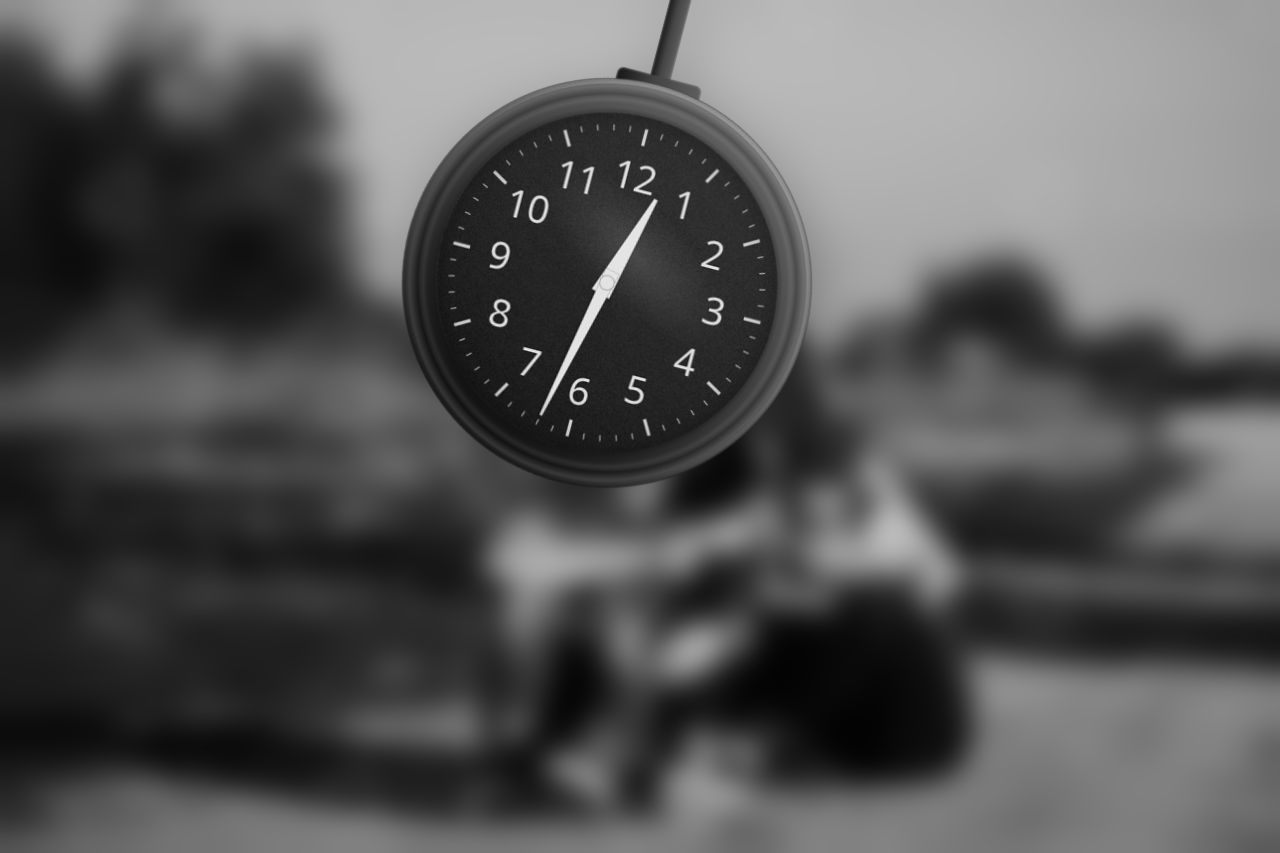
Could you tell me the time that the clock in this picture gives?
12:32
